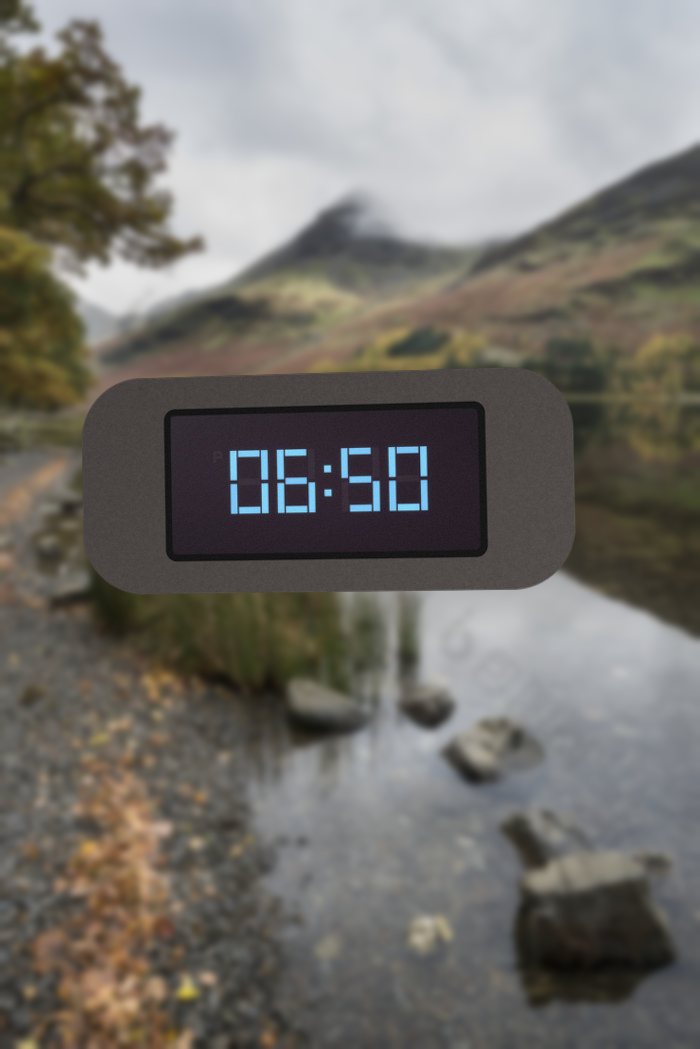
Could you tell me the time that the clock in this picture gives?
6:50
